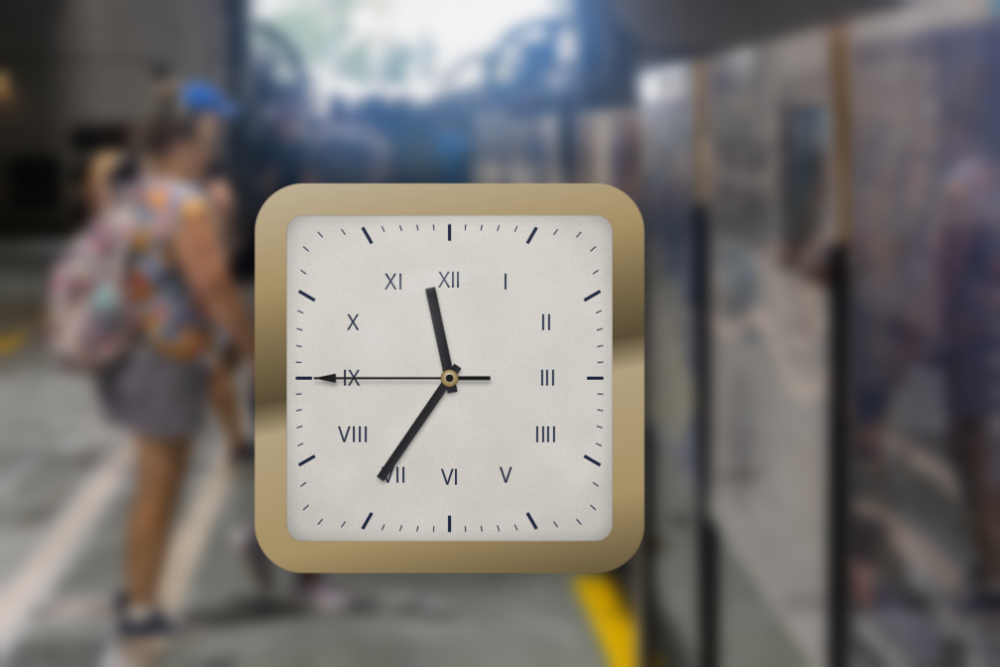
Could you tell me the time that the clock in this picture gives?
11:35:45
